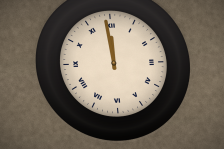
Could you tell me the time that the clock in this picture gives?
11:59
